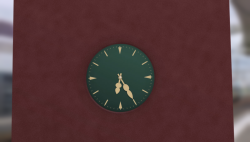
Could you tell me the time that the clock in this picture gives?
6:25
